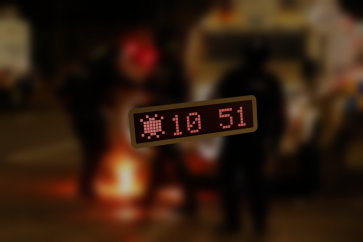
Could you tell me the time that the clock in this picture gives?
10:51
